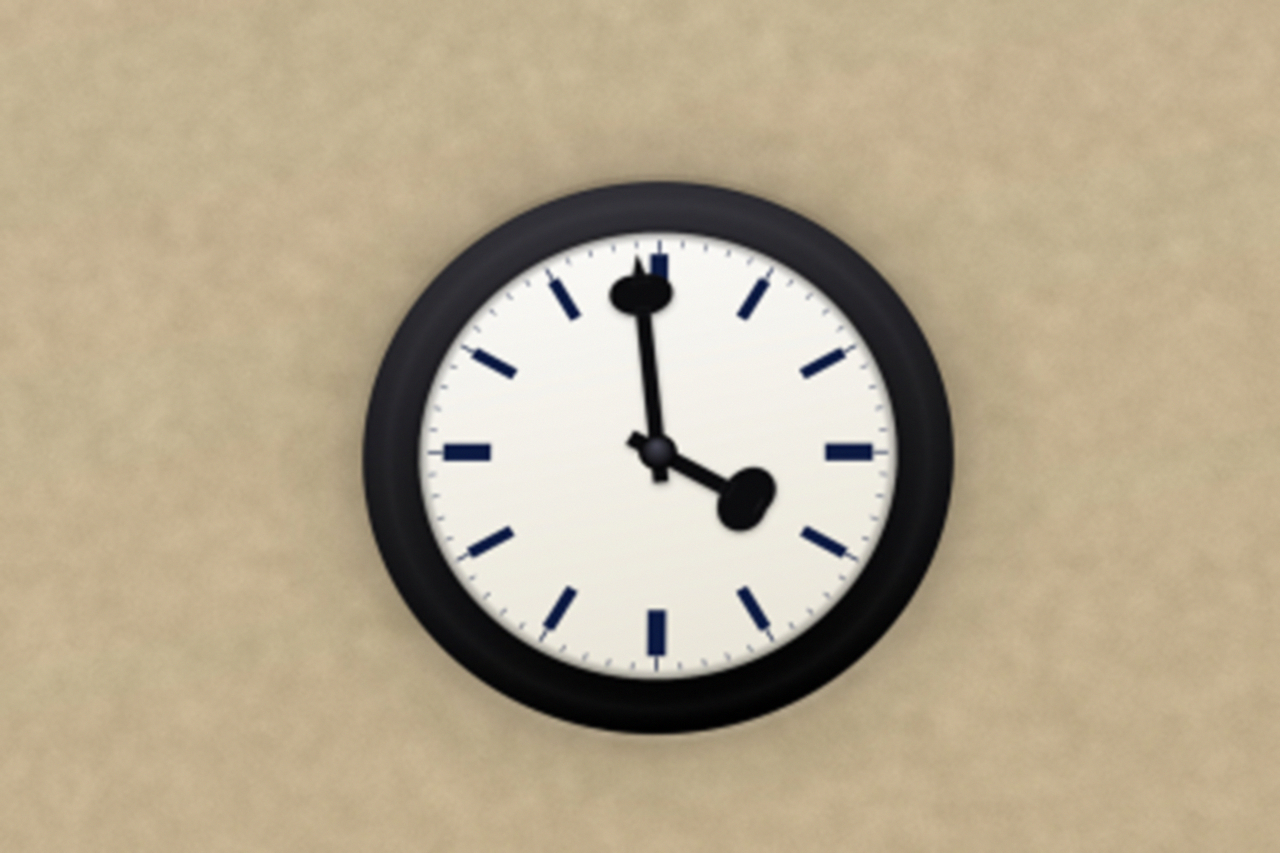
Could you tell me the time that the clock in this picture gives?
3:59
